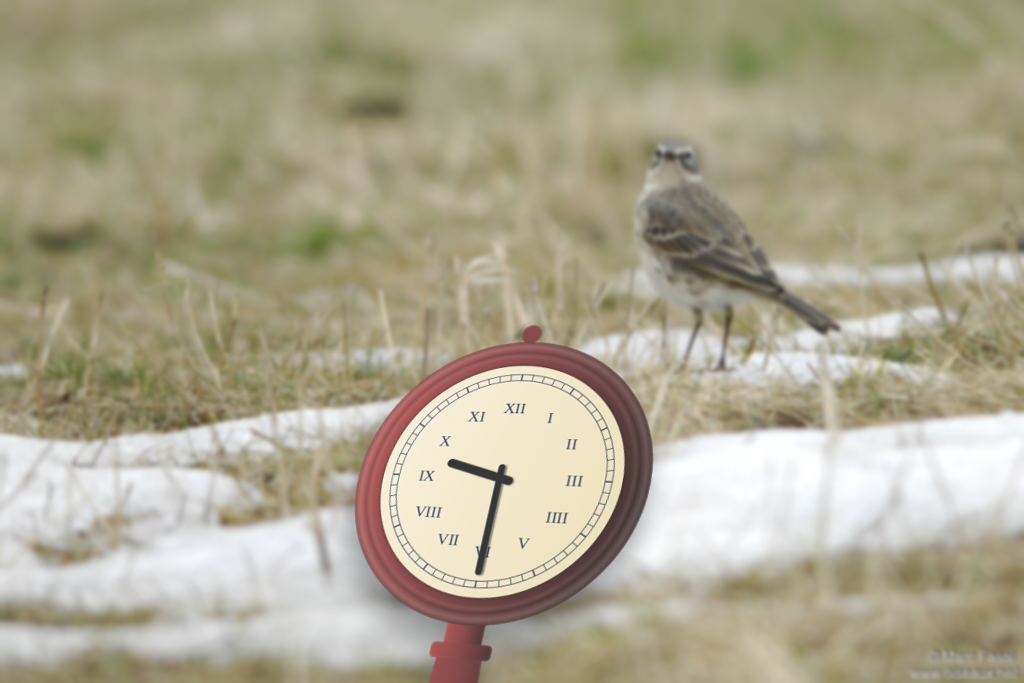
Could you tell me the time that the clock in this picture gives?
9:30
